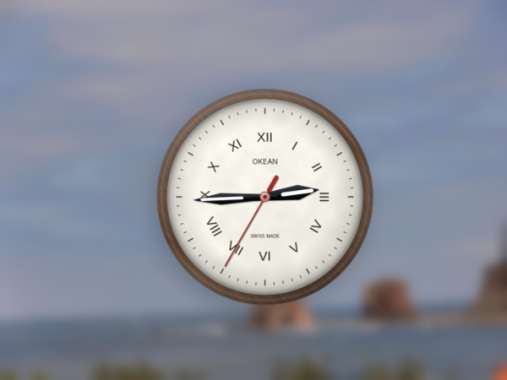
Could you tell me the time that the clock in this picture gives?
2:44:35
